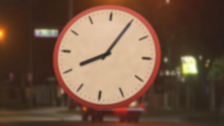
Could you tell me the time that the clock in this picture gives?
8:05
